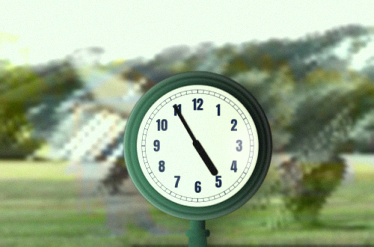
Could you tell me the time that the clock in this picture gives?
4:55
